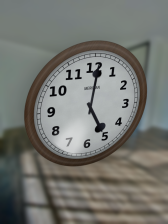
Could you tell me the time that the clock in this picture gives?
5:01
